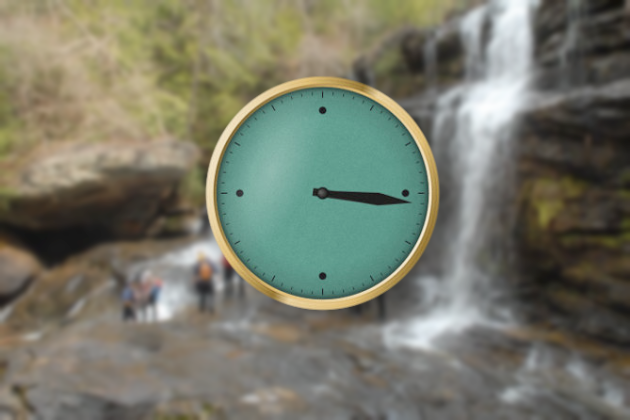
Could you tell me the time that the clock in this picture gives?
3:16
